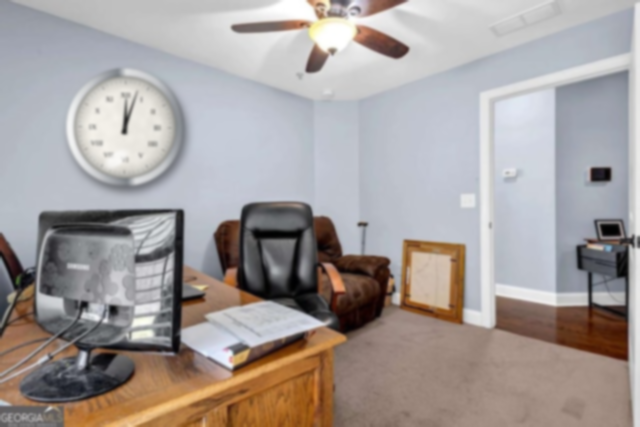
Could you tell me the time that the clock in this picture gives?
12:03
